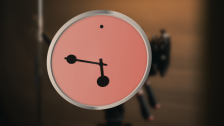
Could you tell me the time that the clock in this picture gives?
5:47
